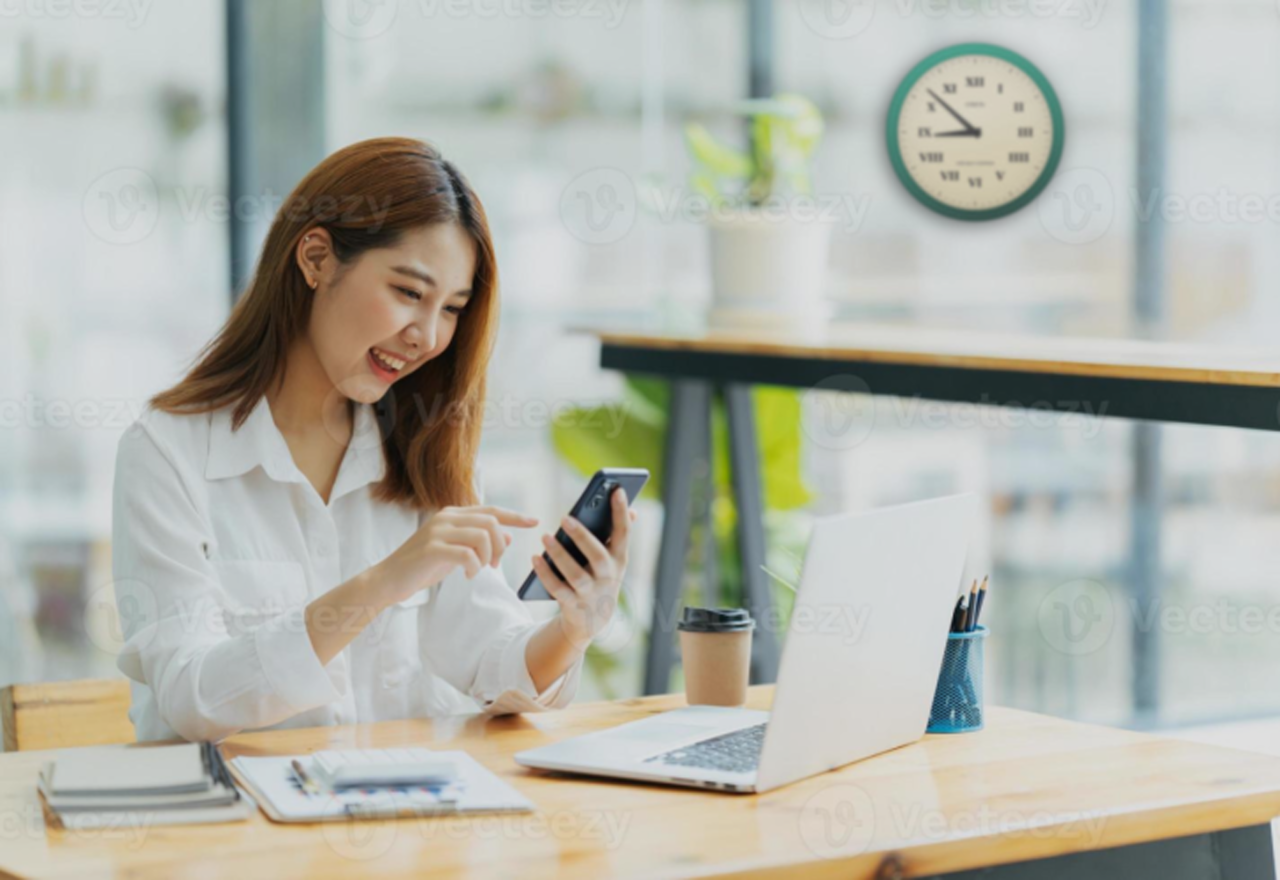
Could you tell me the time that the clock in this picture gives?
8:52
